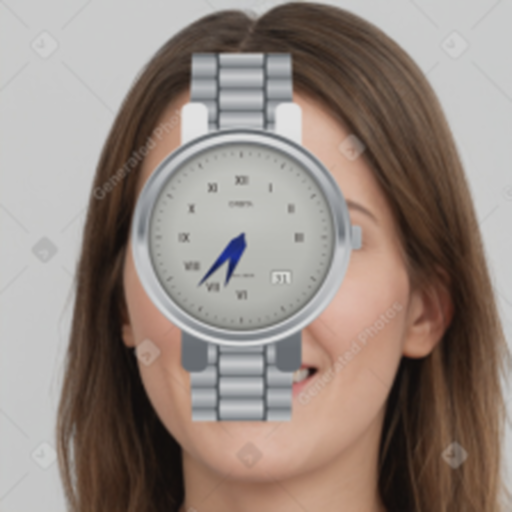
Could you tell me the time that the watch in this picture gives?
6:37
